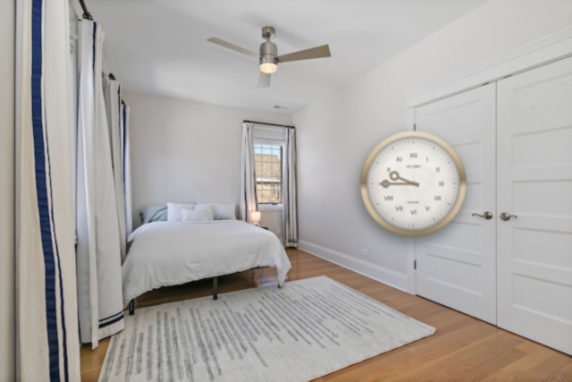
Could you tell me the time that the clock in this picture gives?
9:45
